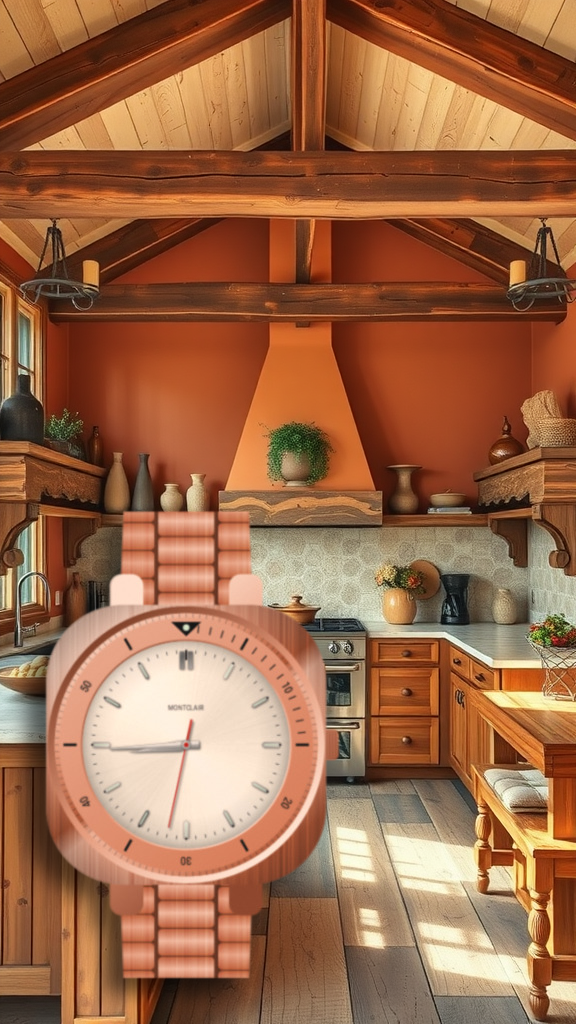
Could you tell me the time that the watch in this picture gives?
8:44:32
